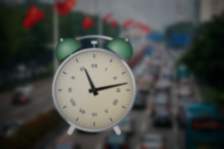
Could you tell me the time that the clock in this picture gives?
11:13
